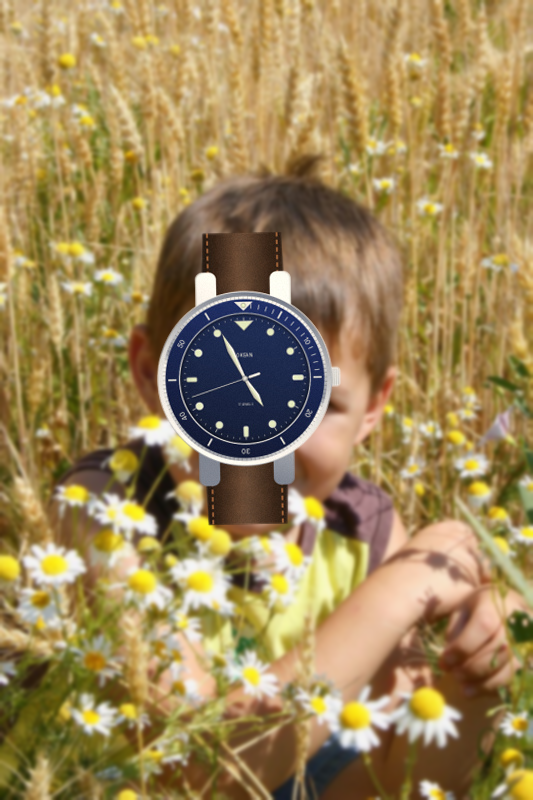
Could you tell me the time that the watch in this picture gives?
4:55:42
